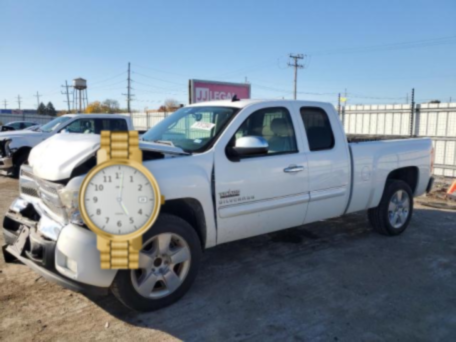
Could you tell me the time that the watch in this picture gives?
5:01
